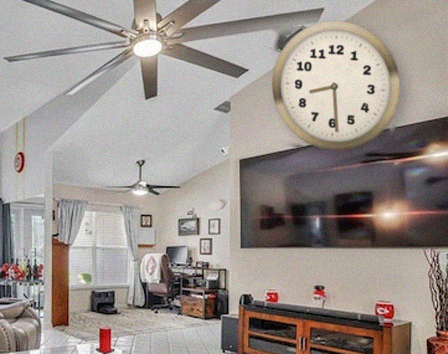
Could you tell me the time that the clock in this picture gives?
8:29
